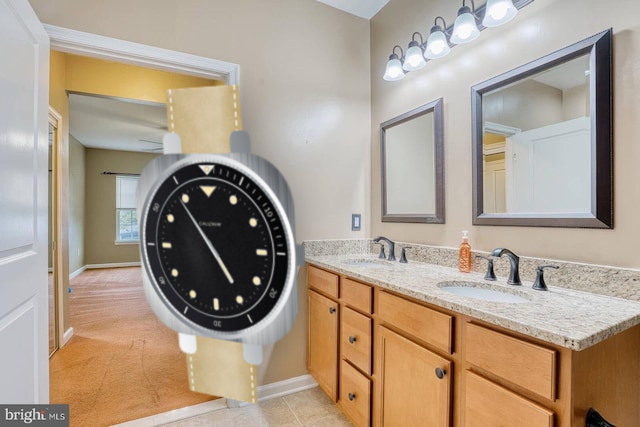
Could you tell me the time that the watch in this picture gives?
4:54
